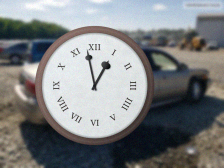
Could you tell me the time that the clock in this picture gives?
12:58
